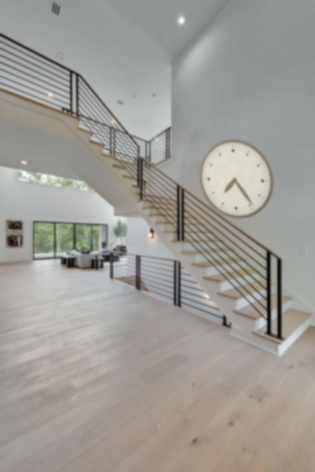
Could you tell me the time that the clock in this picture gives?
7:24
